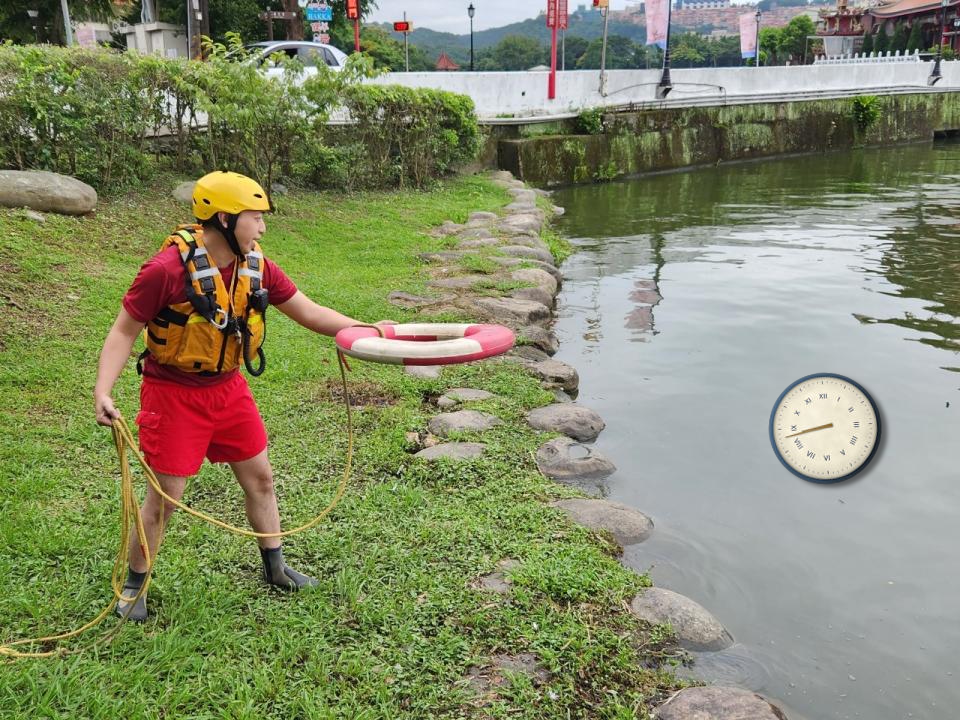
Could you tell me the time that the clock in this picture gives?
8:43
